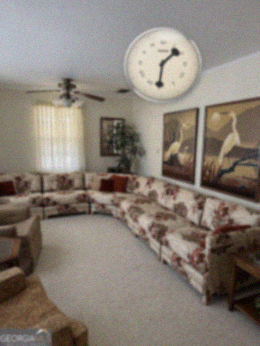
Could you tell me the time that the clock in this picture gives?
1:31
